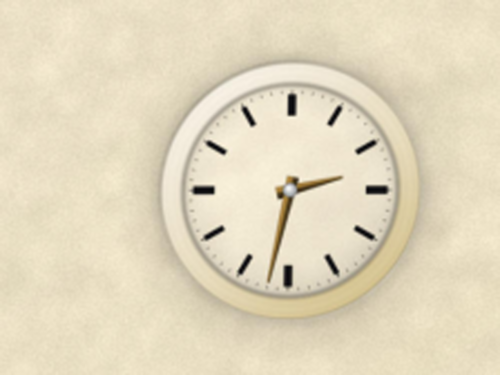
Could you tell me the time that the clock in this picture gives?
2:32
